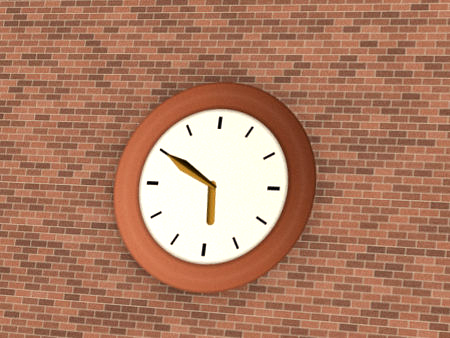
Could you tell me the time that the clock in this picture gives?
5:50
